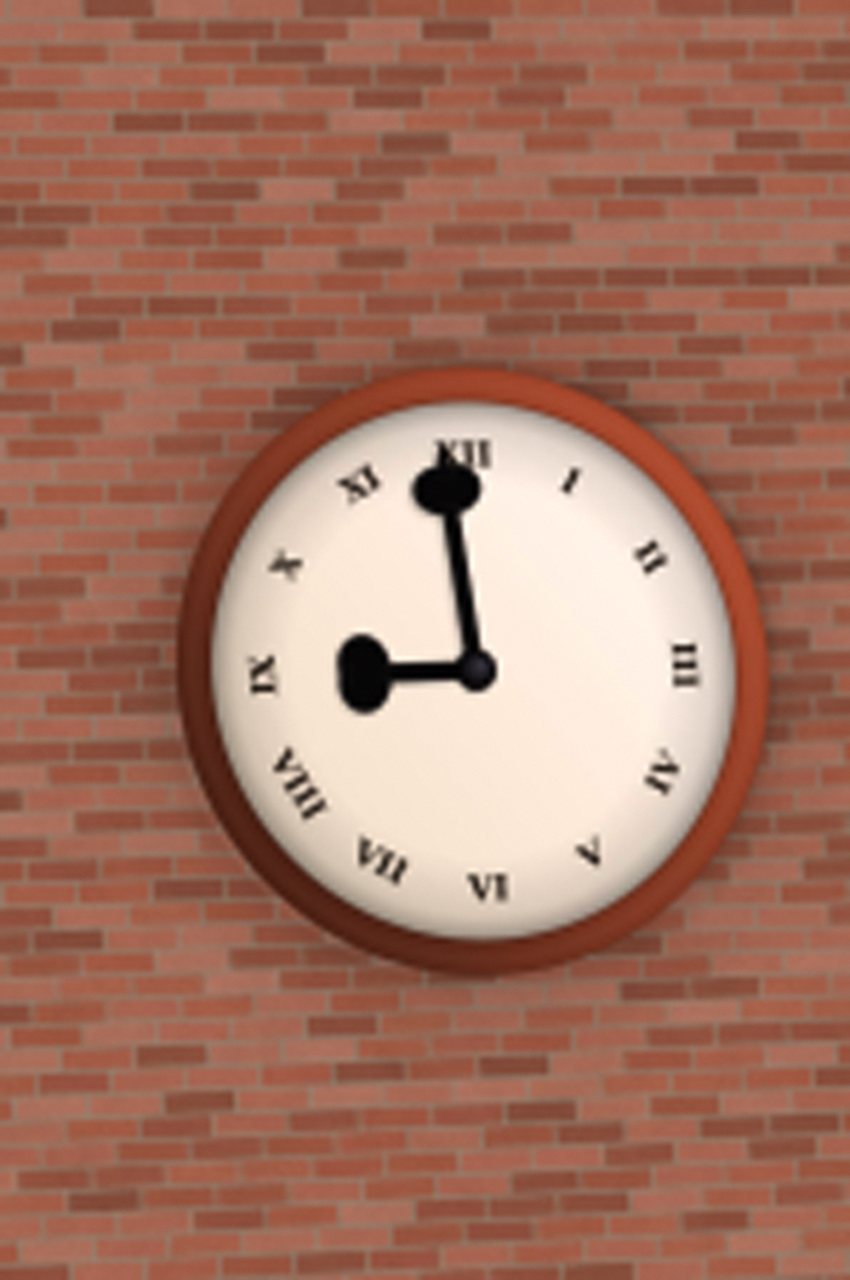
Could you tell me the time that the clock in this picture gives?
8:59
